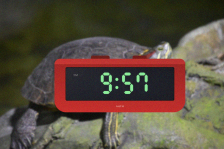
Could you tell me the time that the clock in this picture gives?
9:57
